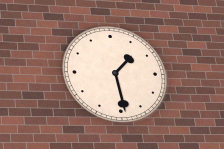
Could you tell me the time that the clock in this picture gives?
1:29
